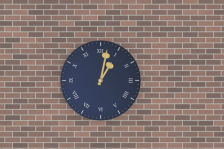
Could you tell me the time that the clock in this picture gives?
1:02
